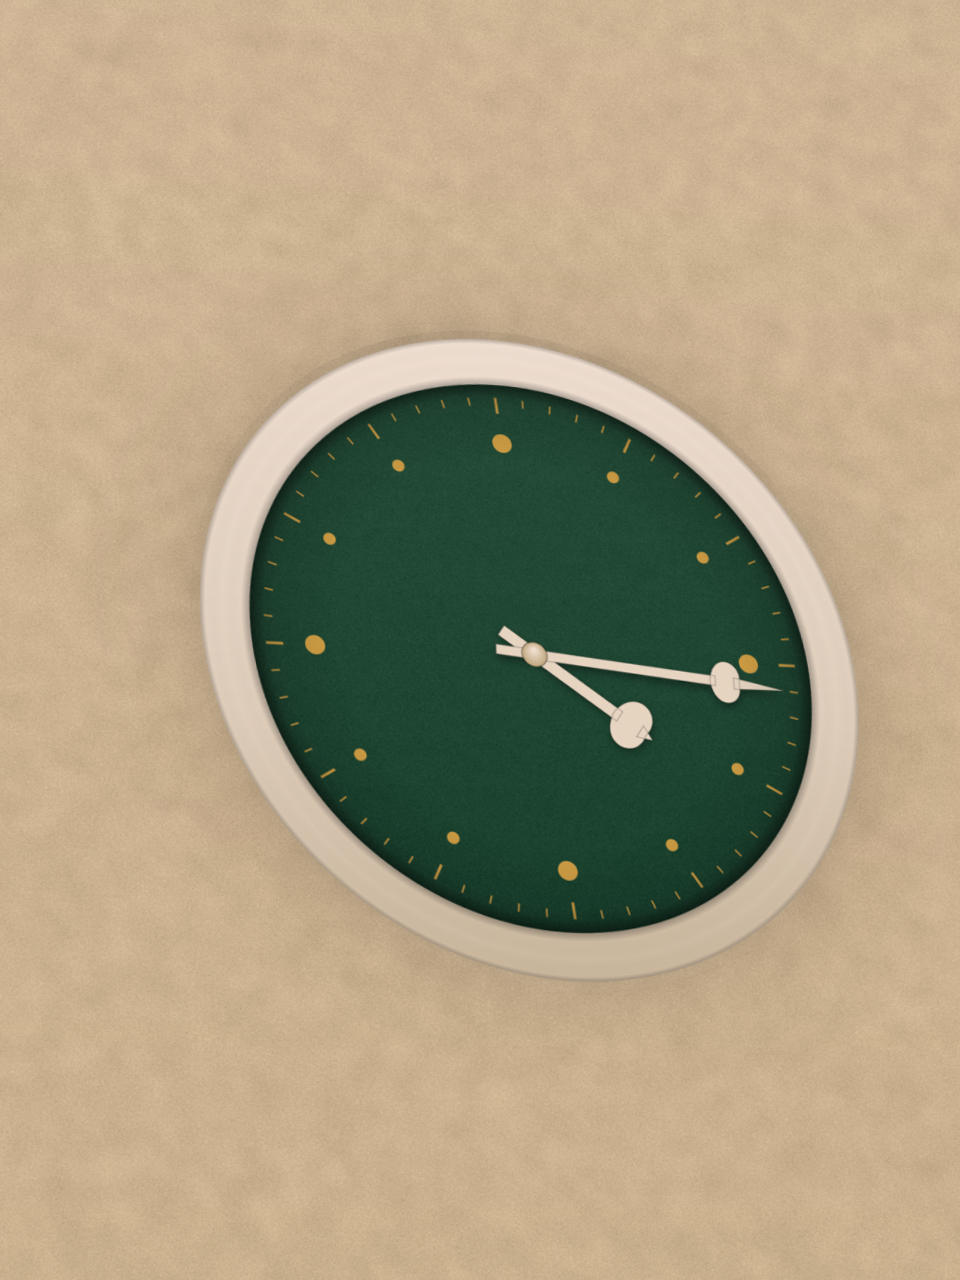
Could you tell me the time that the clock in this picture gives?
4:16
